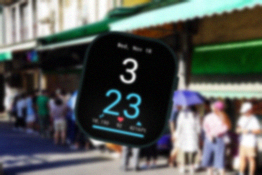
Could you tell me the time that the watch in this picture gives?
3:23
